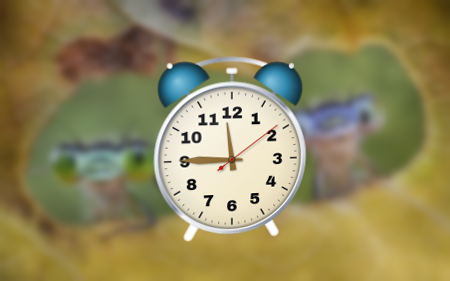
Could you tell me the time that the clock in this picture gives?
11:45:09
